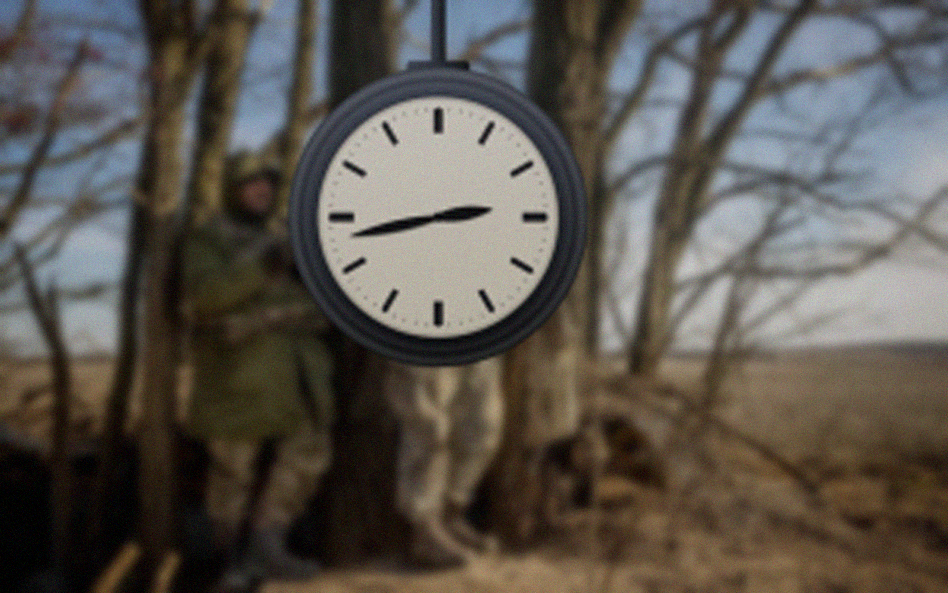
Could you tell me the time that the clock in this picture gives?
2:43
